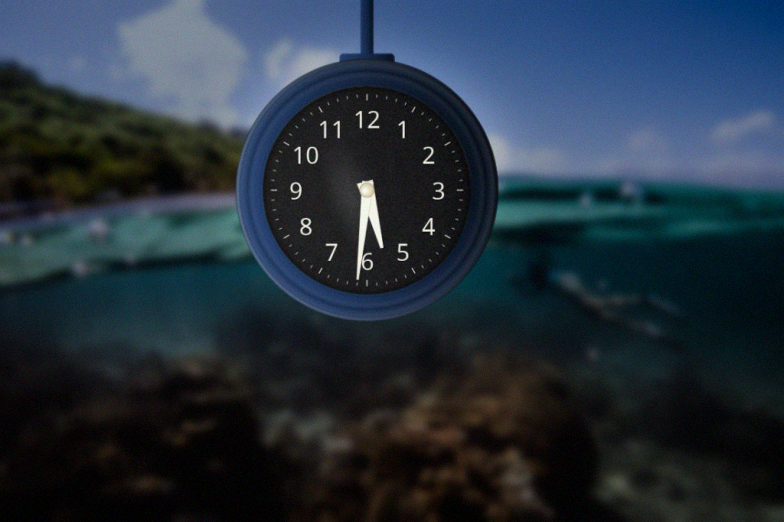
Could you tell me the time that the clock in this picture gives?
5:31
